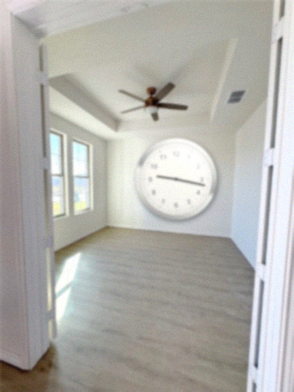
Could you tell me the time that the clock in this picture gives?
9:17
